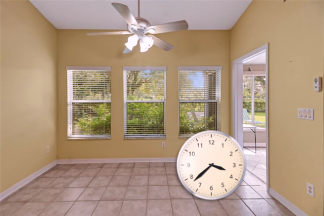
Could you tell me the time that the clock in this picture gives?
3:38
